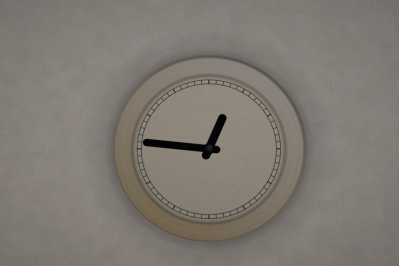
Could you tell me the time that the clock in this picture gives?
12:46
